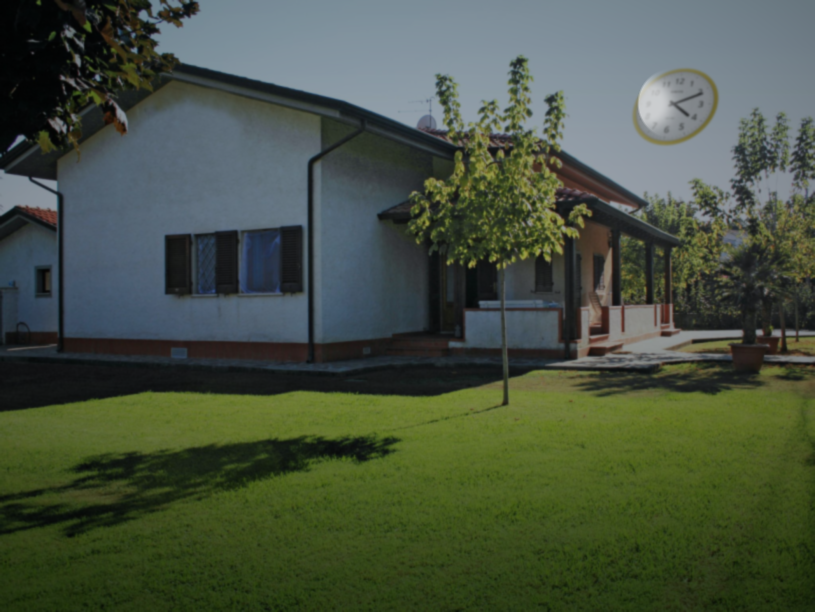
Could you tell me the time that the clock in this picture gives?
4:11
